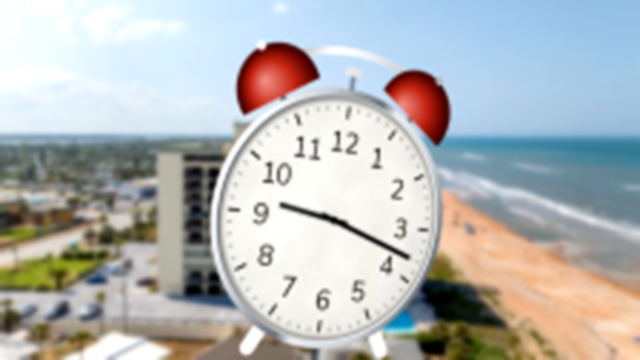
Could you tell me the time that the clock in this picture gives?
9:18
